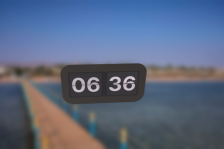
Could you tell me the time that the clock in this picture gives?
6:36
